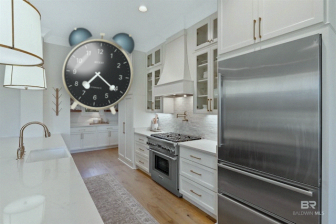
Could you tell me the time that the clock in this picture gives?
7:21
